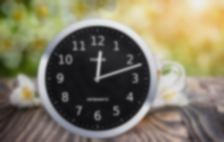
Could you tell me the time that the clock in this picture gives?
12:12
